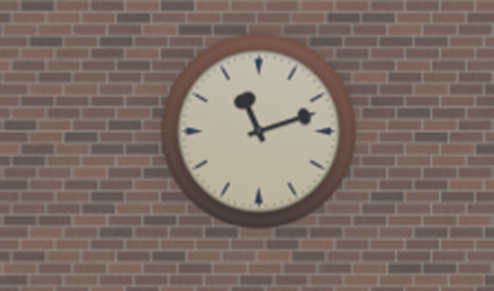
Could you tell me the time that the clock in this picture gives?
11:12
